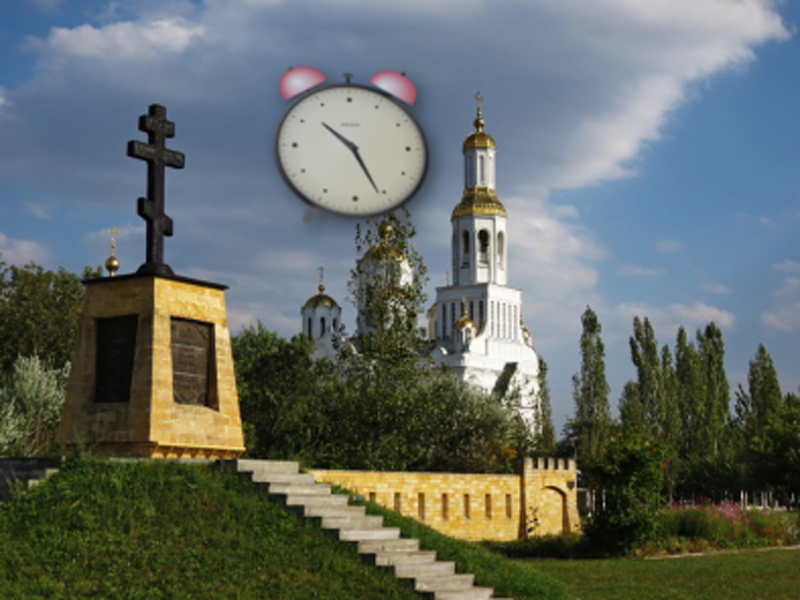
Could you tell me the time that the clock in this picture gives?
10:26
